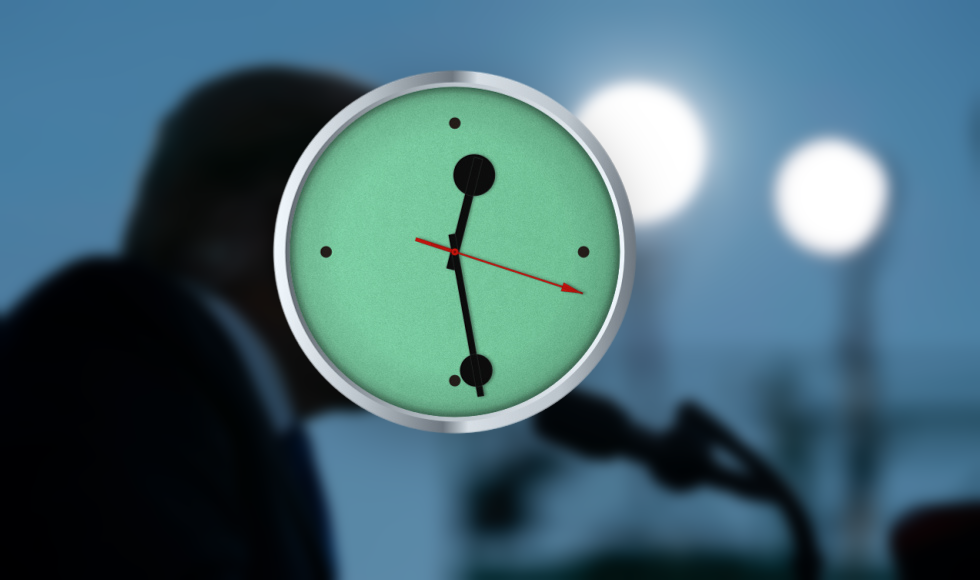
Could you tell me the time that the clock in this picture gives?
12:28:18
